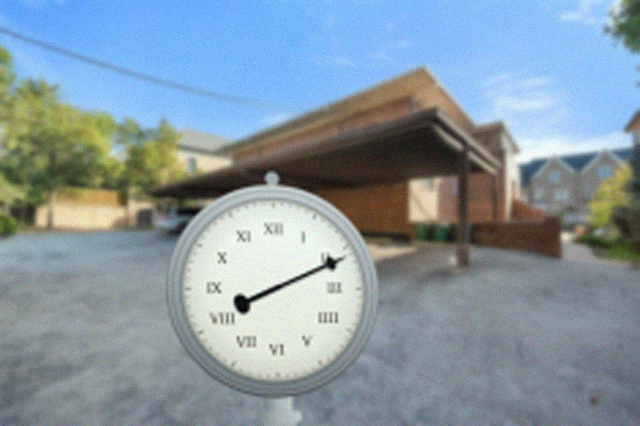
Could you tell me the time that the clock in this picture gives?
8:11
